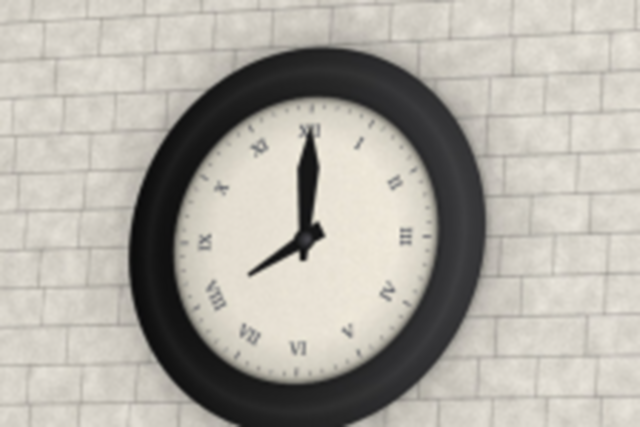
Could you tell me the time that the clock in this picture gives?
8:00
